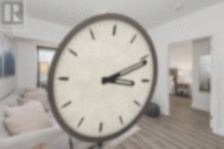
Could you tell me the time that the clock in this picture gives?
3:11
